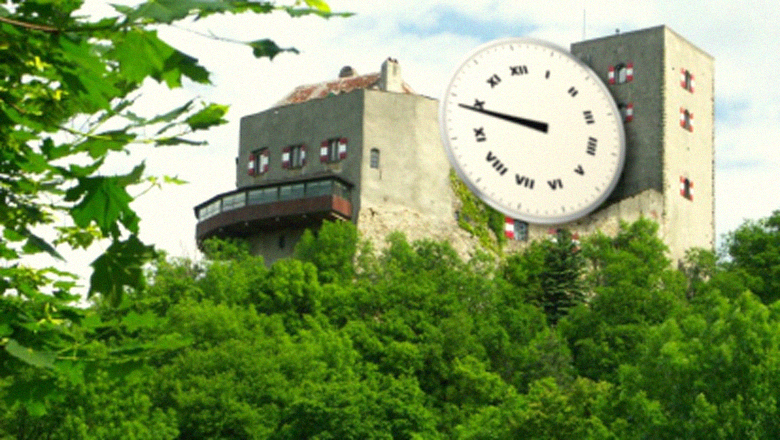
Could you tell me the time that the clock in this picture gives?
9:49
